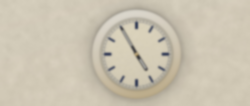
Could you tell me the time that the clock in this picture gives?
4:55
